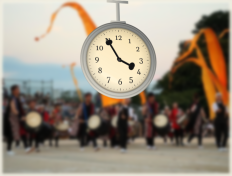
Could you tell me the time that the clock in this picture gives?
3:55
